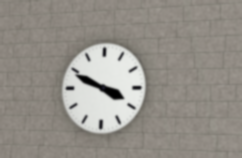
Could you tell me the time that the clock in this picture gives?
3:49
